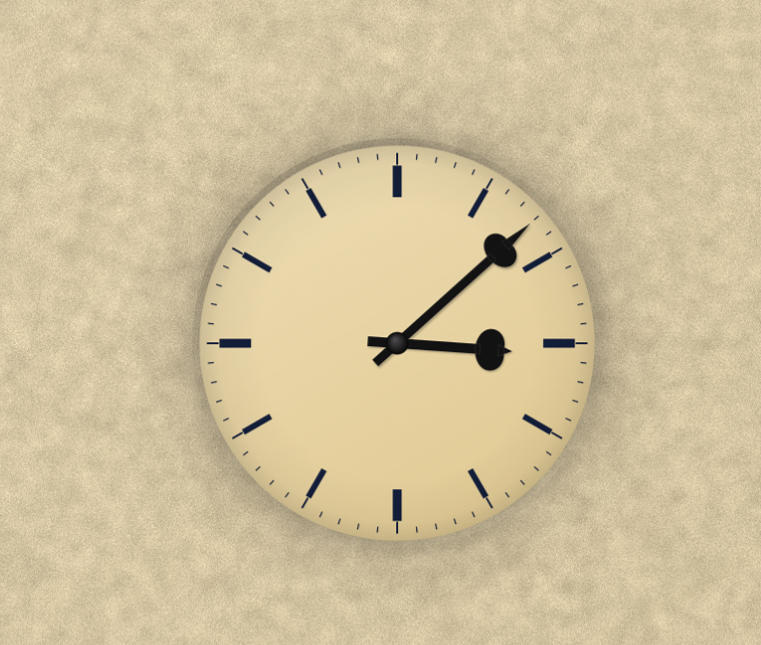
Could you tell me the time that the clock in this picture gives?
3:08
